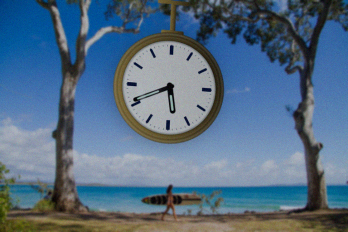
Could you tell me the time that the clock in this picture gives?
5:41
